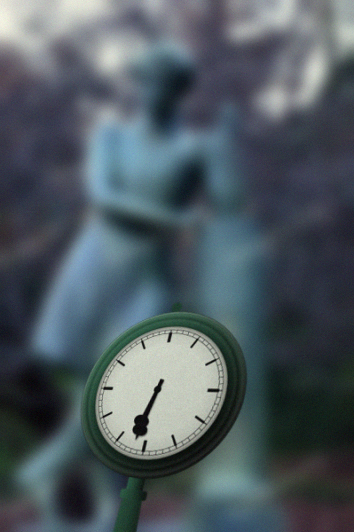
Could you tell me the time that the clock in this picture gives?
6:32
